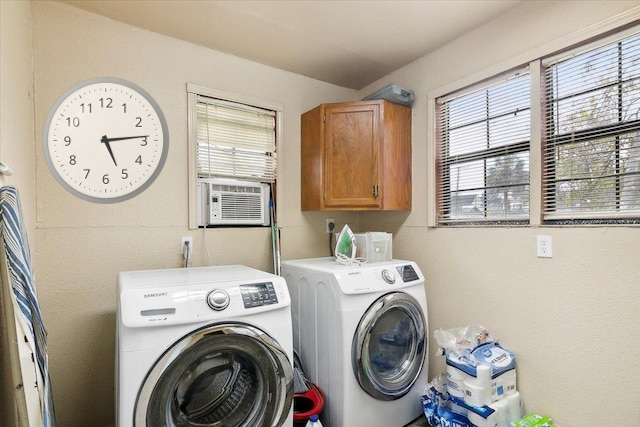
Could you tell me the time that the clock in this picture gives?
5:14
